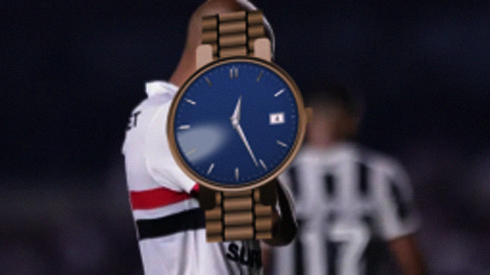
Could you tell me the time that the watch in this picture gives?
12:26
